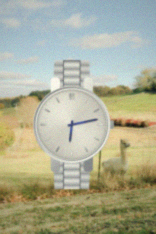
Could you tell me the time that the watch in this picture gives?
6:13
